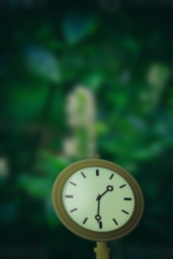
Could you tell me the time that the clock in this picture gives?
1:31
